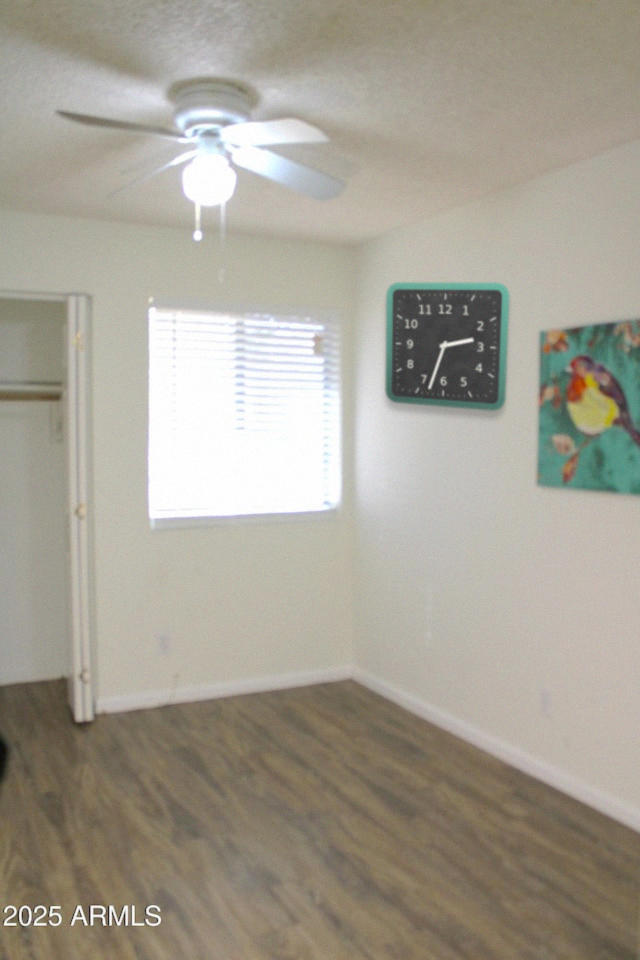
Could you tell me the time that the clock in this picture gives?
2:33
